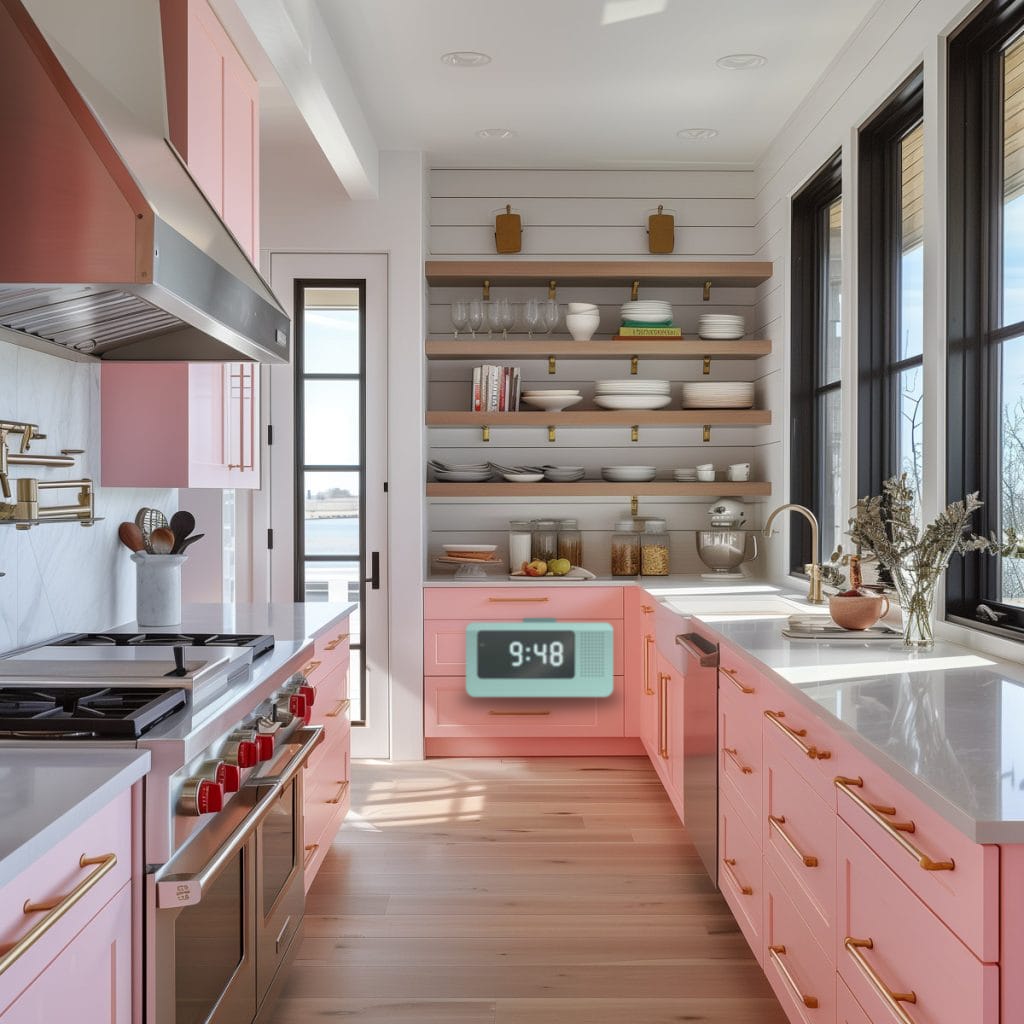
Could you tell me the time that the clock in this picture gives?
9:48
